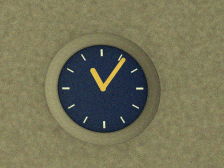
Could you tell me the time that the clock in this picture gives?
11:06
